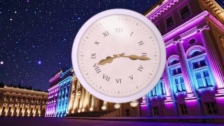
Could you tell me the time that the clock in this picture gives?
8:16
